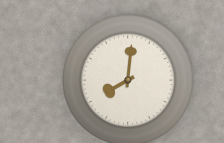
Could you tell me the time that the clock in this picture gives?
8:01
